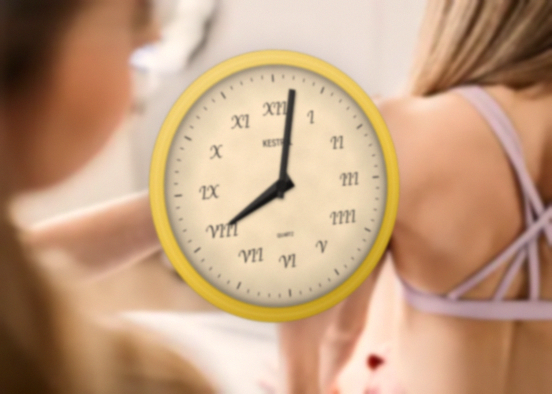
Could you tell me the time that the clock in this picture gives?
8:02
